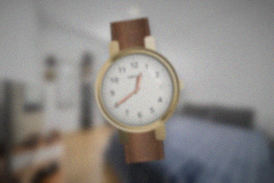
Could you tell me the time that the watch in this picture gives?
12:40
